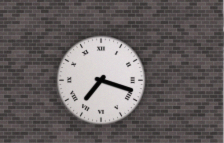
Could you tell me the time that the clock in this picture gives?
7:18
